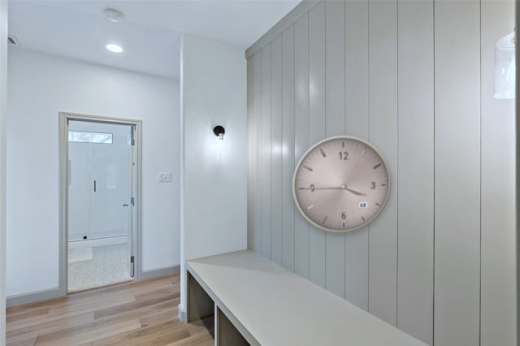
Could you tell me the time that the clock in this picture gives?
3:45
